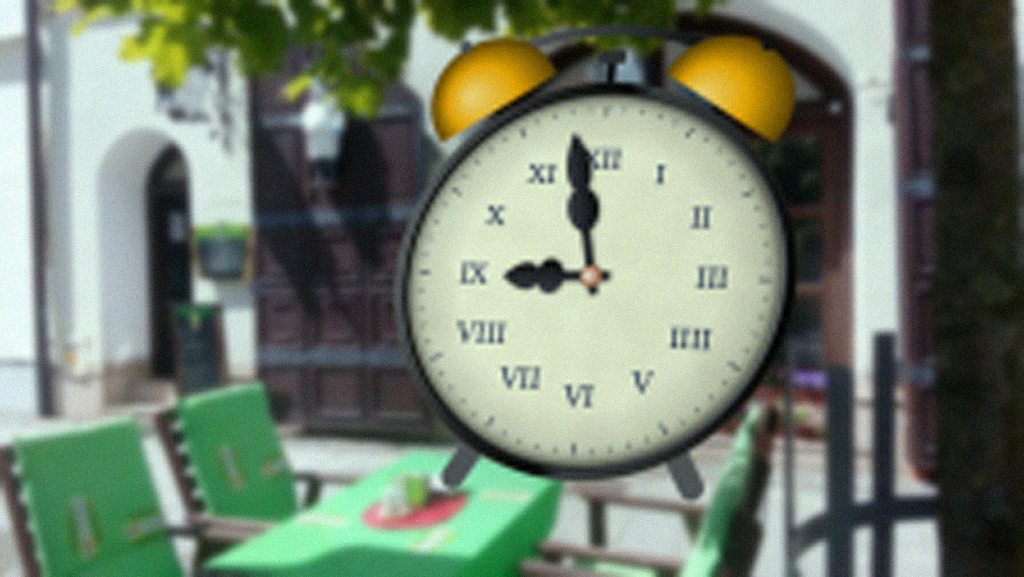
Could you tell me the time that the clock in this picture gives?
8:58
